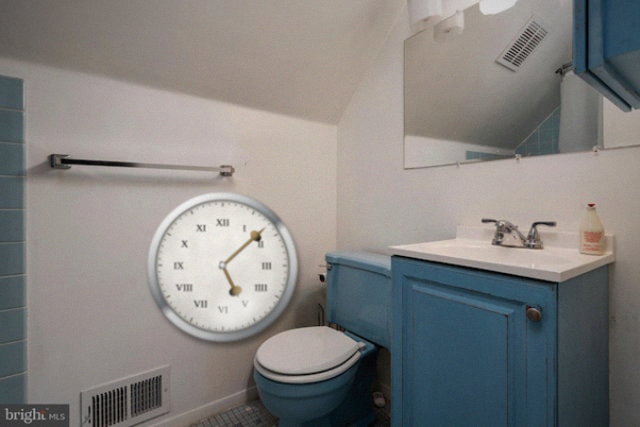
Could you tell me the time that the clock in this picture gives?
5:08
